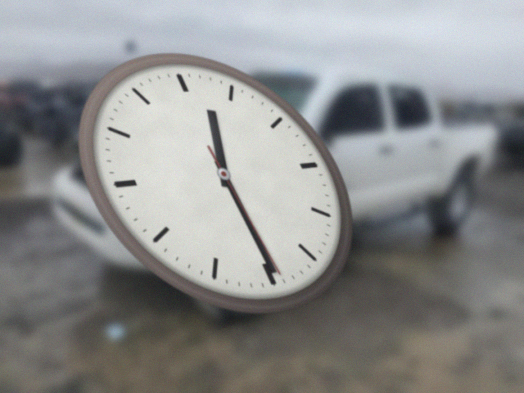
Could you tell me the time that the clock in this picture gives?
12:29:29
